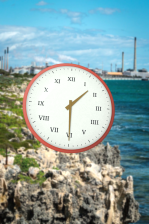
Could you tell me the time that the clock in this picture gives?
1:30
